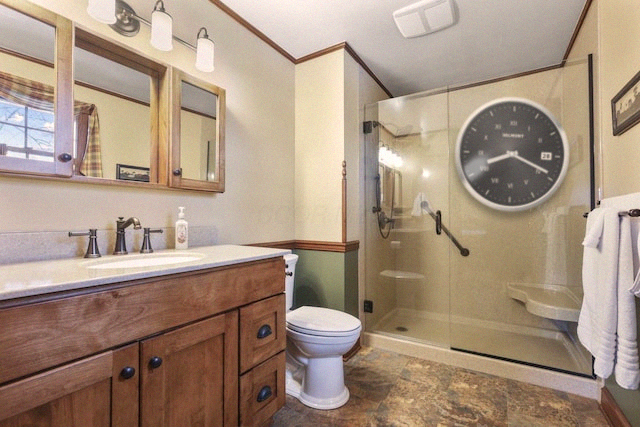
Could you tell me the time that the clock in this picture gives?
8:19
